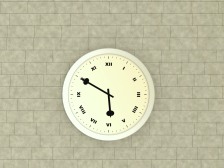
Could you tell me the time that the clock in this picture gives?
5:50
